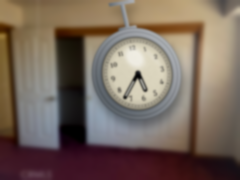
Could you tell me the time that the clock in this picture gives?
5:37
